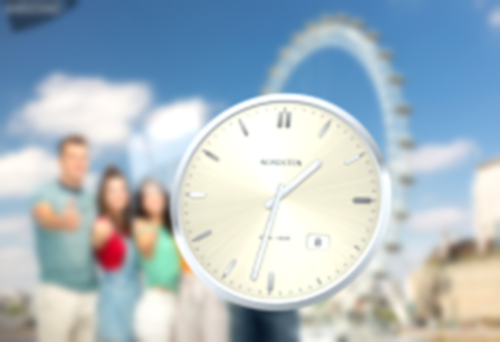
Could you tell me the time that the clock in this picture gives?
1:32
